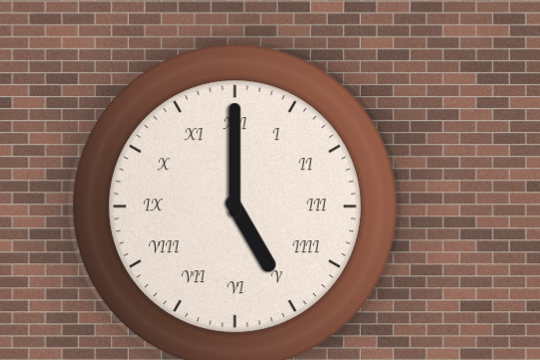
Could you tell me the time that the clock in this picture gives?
5:00
